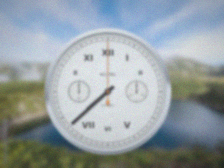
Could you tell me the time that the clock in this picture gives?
7:38
